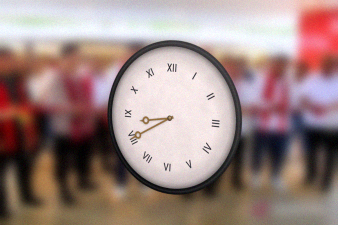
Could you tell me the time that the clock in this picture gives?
8:40
